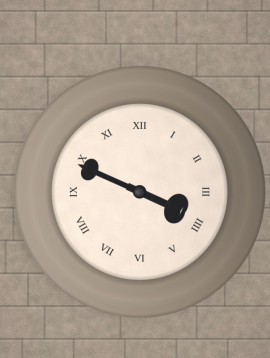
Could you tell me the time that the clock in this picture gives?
3:49
